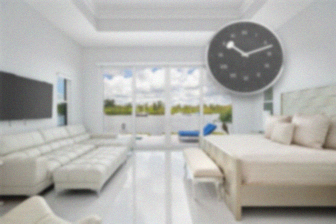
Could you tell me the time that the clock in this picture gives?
10:12
